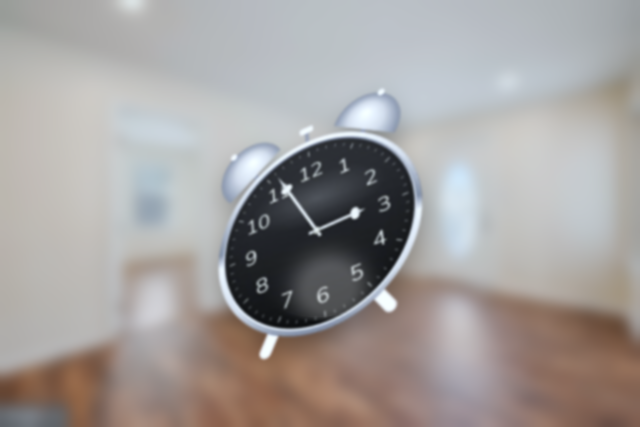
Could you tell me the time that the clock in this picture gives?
2:56
